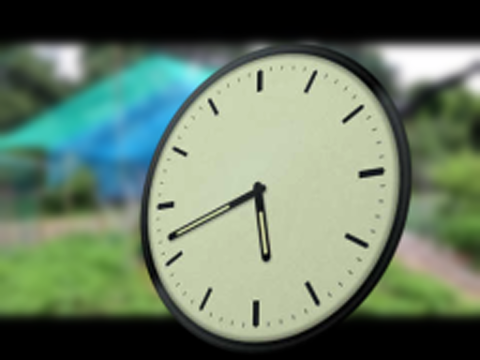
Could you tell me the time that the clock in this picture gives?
5:42
